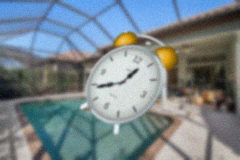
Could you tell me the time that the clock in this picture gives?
12:39
